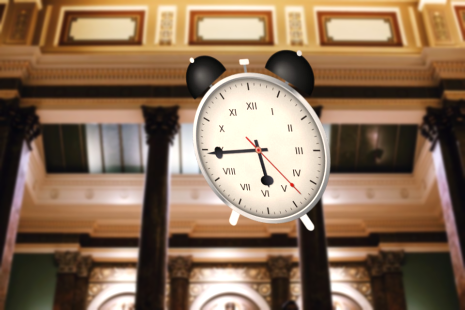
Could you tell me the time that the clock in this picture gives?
5:44:23
